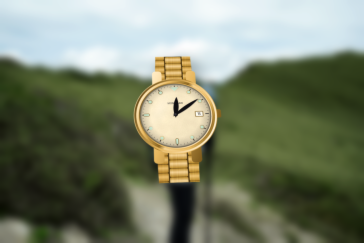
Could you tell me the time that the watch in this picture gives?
12:09
